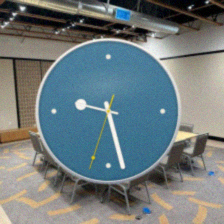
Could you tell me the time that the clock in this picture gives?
9:27:33
